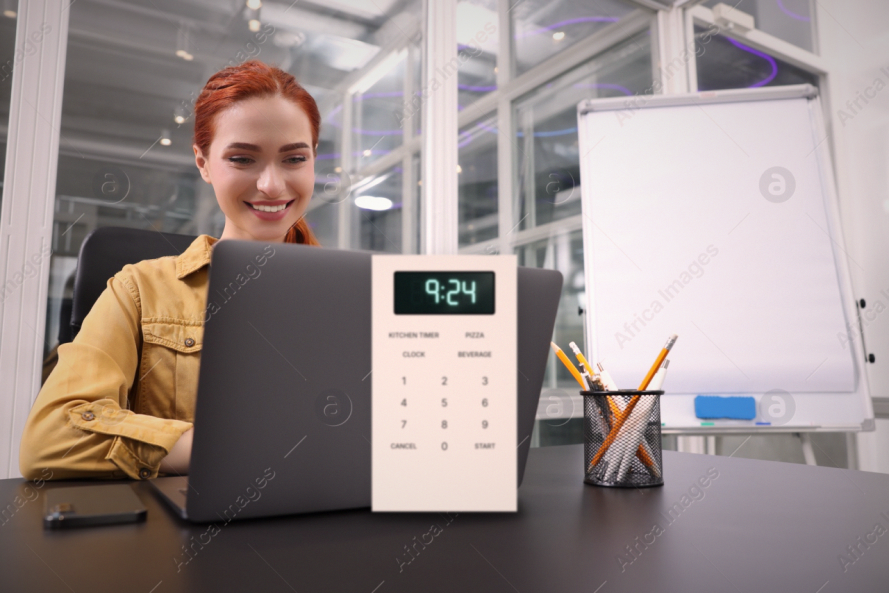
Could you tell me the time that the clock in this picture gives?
9:24
